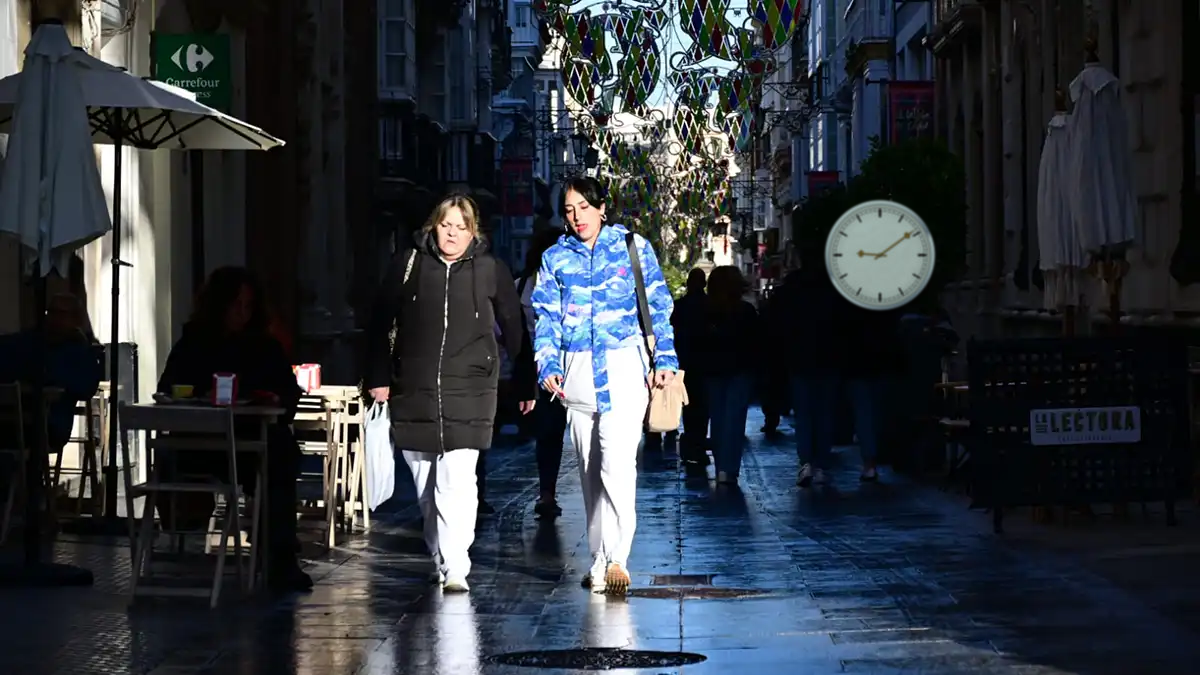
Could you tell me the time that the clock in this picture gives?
9:09
